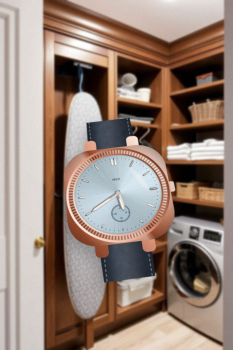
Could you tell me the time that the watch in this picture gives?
5:40
